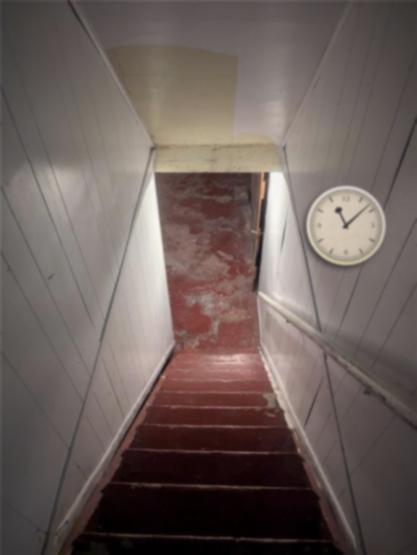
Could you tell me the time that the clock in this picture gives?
11:08
